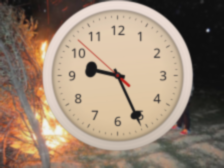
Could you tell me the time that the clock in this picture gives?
9:25:52
